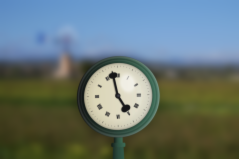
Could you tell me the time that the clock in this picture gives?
4:58
